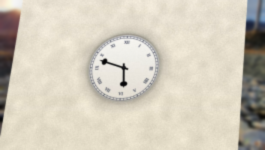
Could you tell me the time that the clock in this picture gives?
5:48
